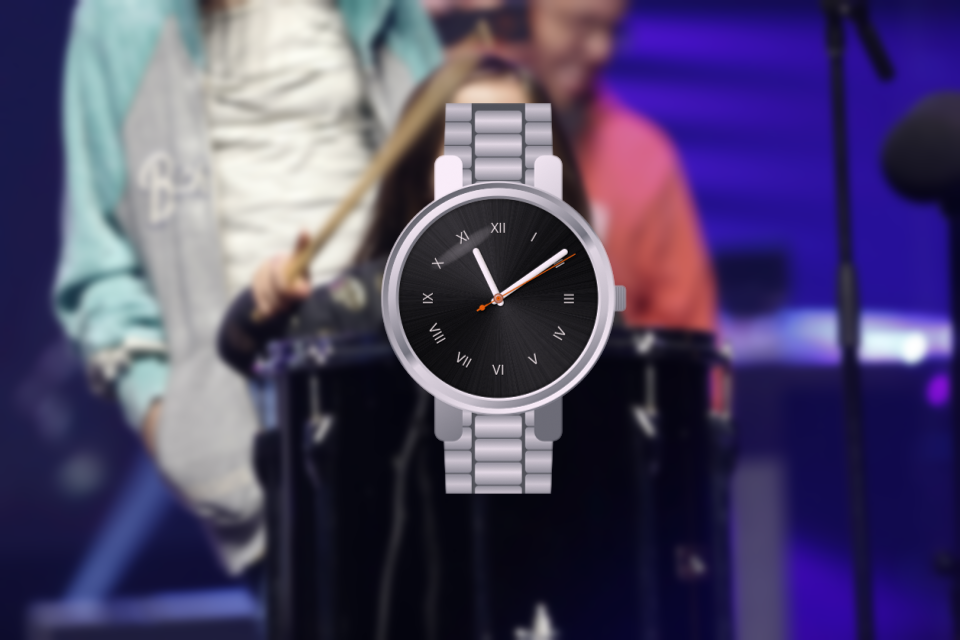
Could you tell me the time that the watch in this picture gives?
11:09:10
